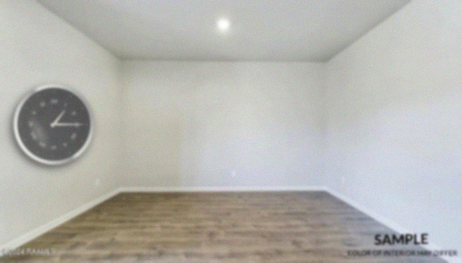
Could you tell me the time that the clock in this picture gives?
1:15
